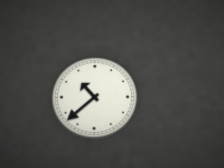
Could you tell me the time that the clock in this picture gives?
10:38
